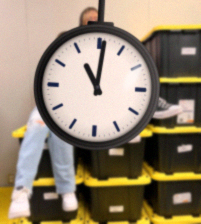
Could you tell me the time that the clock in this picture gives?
11:01
